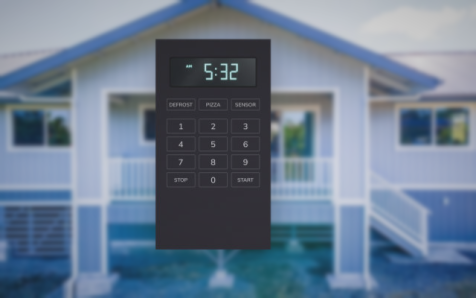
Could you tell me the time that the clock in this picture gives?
5:32
